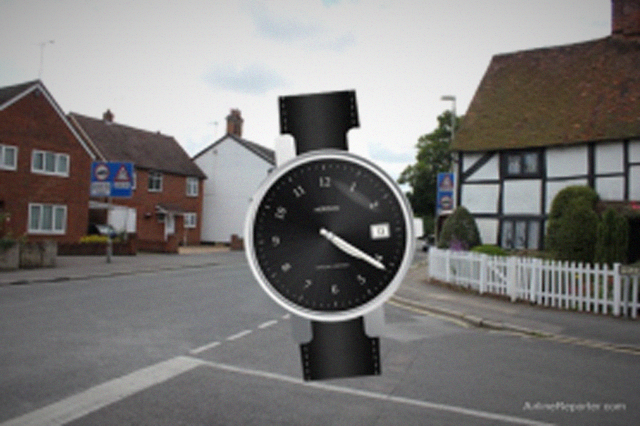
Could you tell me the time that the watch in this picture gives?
4:21
